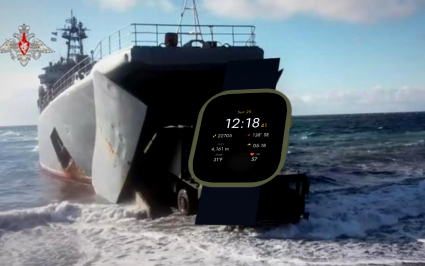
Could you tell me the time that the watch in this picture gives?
12:18
